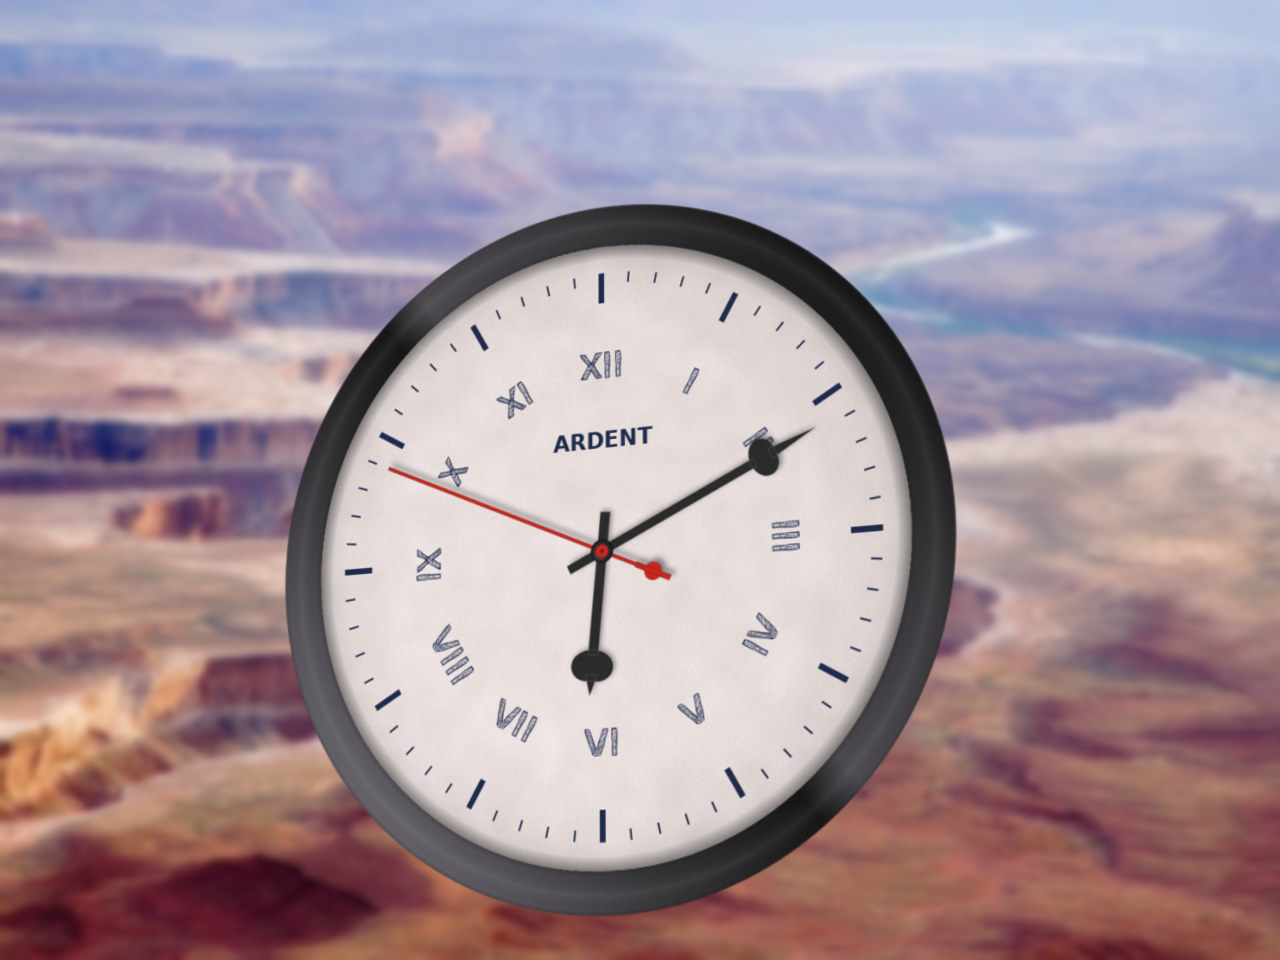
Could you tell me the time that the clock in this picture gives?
6:10:49
